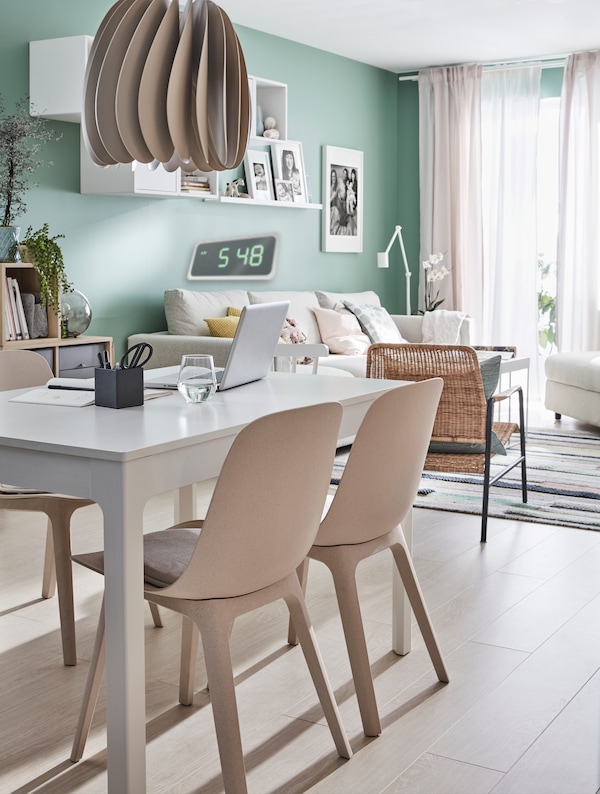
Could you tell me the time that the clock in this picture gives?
5:48
